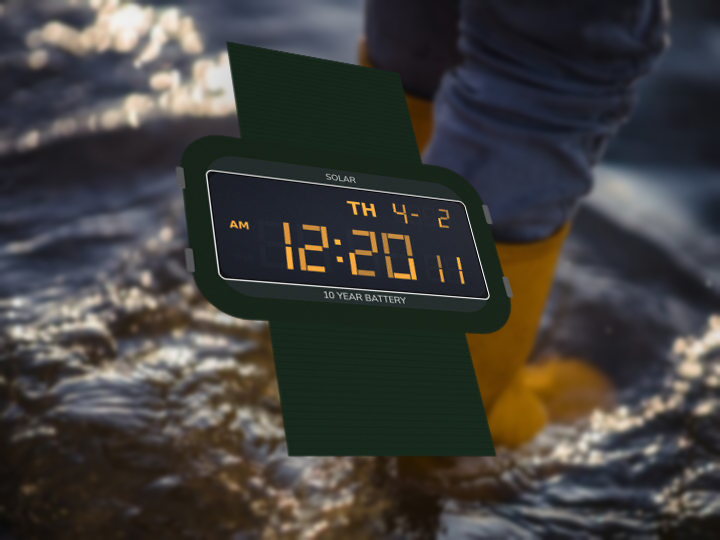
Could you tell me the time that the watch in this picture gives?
12:20:11
